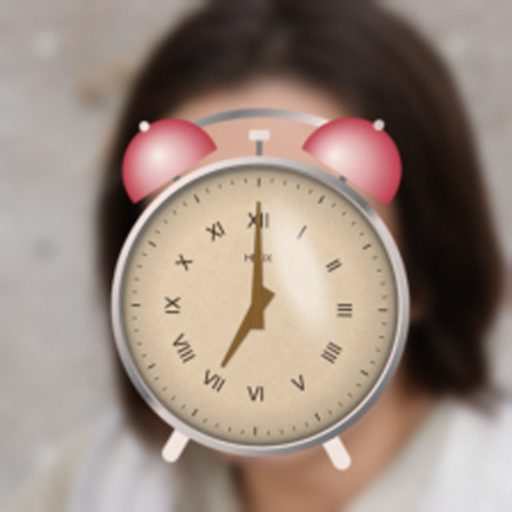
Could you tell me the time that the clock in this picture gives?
7:00
